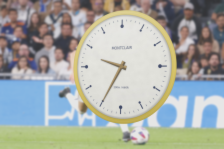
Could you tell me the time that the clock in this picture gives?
9:35
